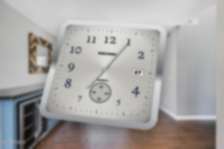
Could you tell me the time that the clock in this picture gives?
7:05
